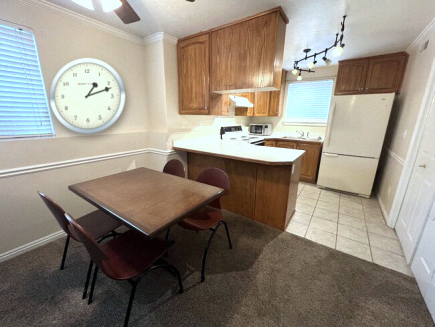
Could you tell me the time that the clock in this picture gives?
1:12
